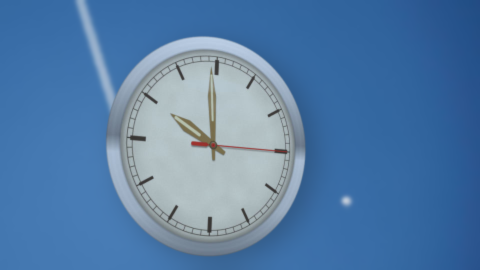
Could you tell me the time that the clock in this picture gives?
9:59:15
